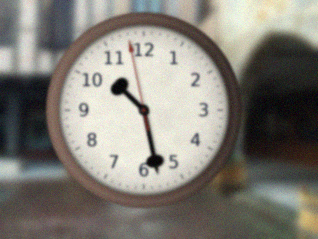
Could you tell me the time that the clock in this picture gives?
10:27:58
